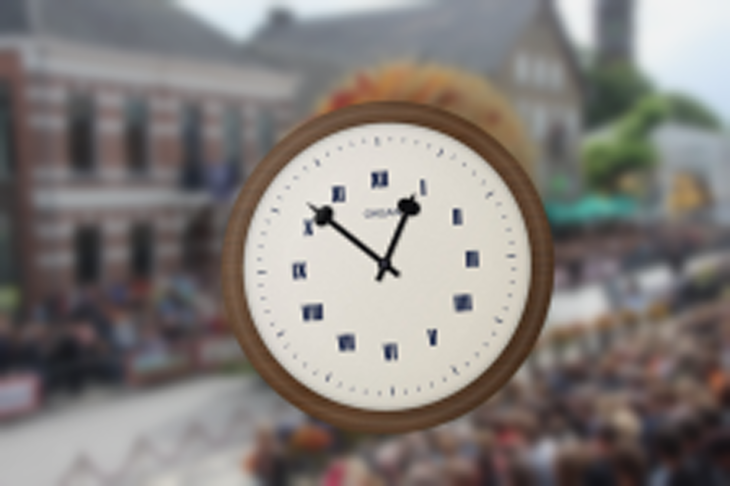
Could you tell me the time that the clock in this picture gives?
12:52
